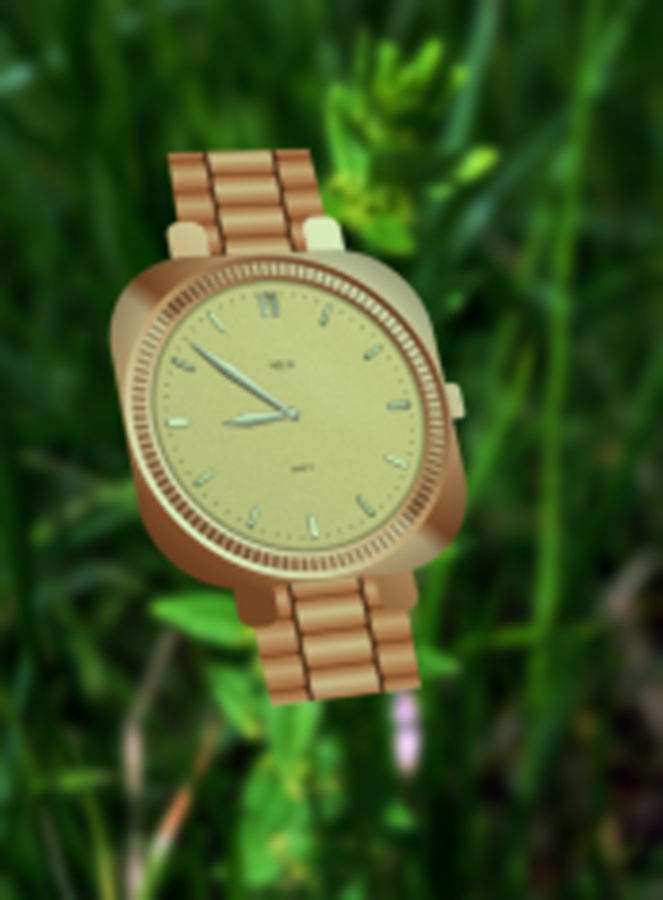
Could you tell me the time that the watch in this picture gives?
8:52
